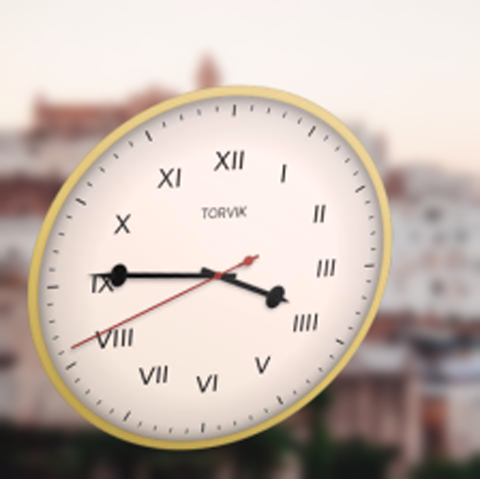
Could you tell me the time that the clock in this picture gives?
3:45:41
